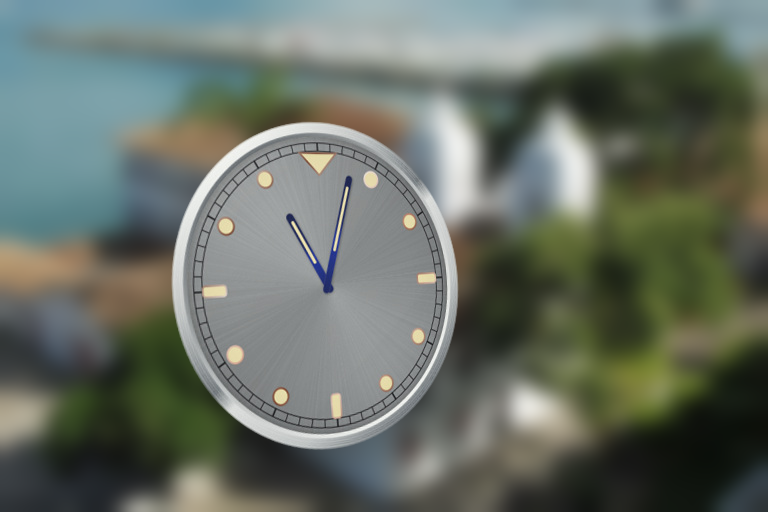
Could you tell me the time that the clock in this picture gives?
11:03
